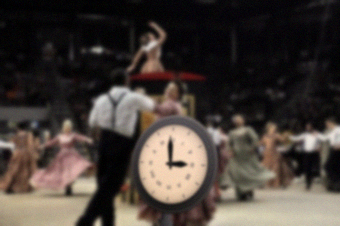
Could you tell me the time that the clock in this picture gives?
2:59
